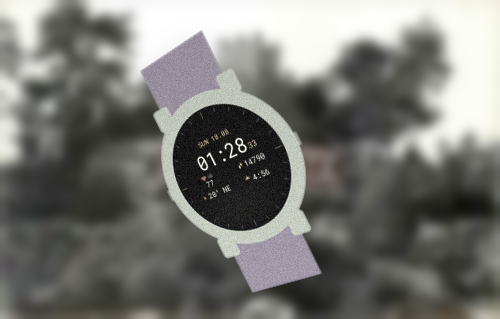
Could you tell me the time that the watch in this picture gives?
1:28:33
